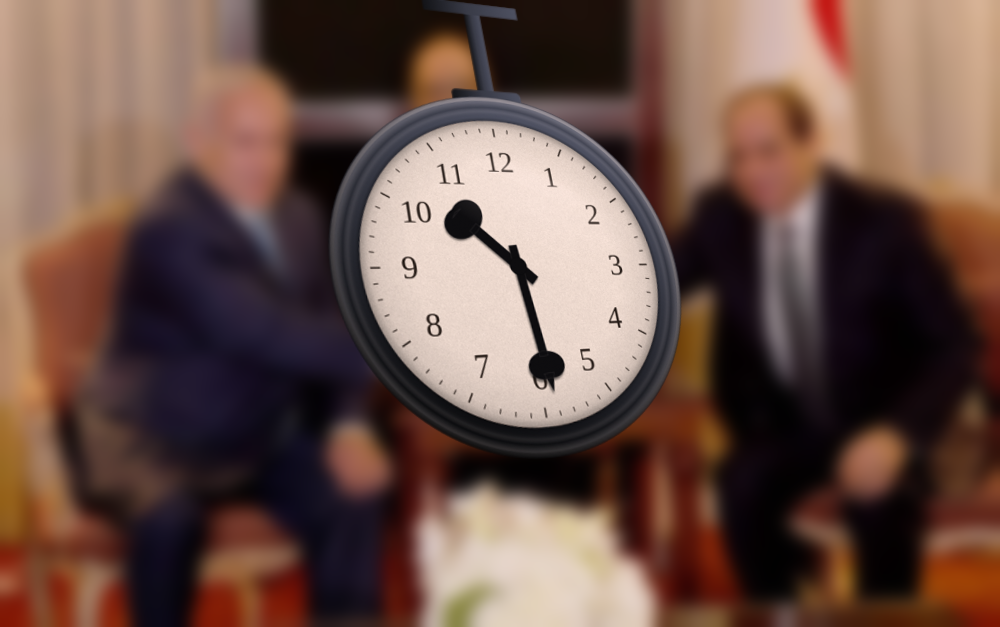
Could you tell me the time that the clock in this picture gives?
10:29
